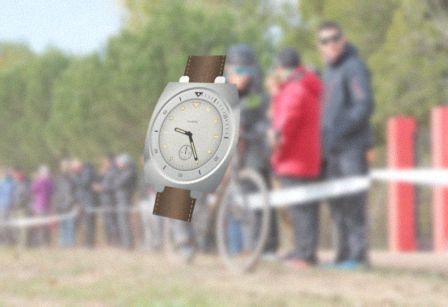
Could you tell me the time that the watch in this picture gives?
9:25
